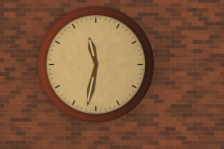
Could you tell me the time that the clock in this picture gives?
11:32
